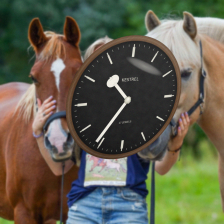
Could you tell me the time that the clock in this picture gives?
10:36
